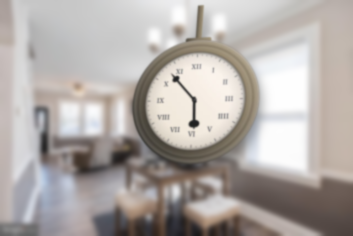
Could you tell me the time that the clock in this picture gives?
5:53
